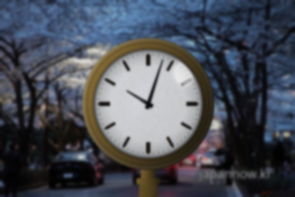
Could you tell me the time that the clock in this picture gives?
10:03
